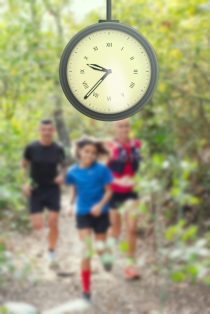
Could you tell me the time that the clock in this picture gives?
9:37
